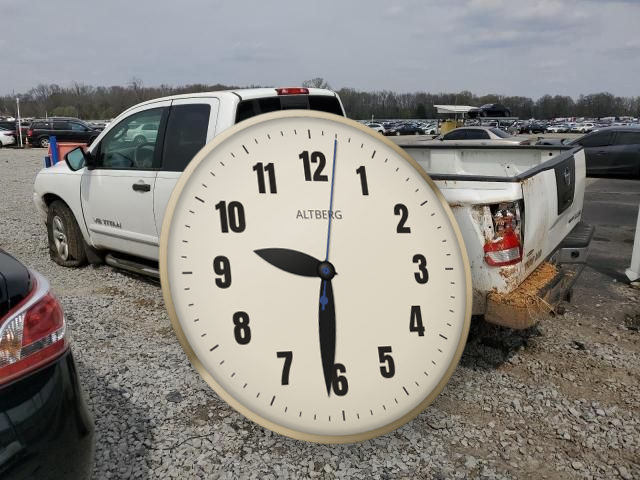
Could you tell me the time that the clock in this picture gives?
9:31:02
